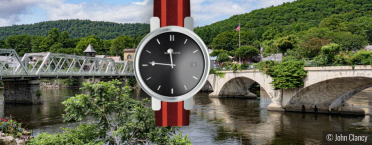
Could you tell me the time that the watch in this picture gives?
11:46
